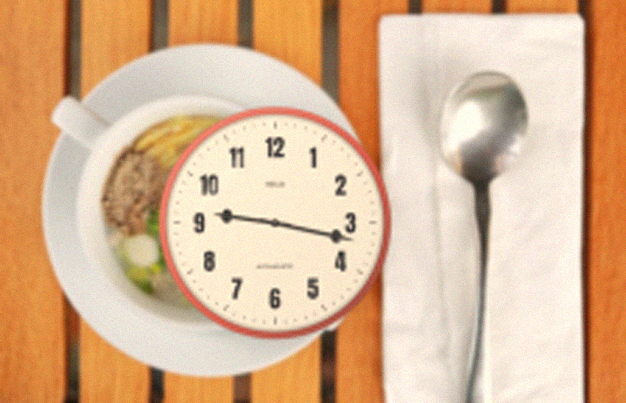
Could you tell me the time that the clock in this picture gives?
9:17
